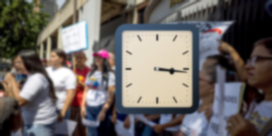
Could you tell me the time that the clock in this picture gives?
3:16
